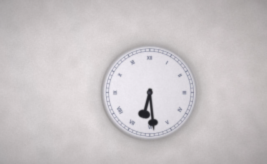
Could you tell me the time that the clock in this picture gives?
6:29
